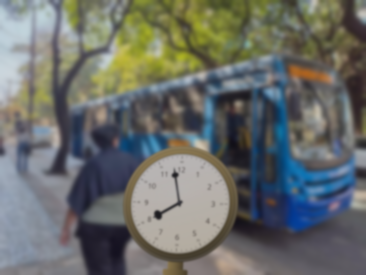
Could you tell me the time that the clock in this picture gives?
7:58
